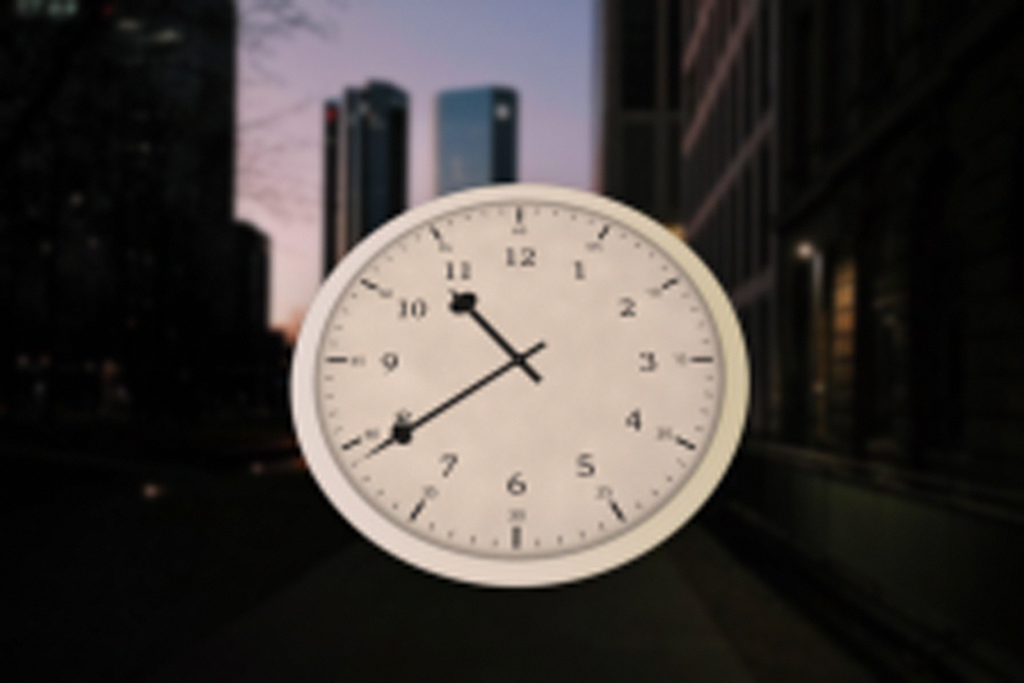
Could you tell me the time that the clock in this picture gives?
10:39
